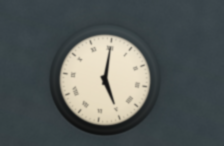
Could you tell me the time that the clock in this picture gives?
5:00
